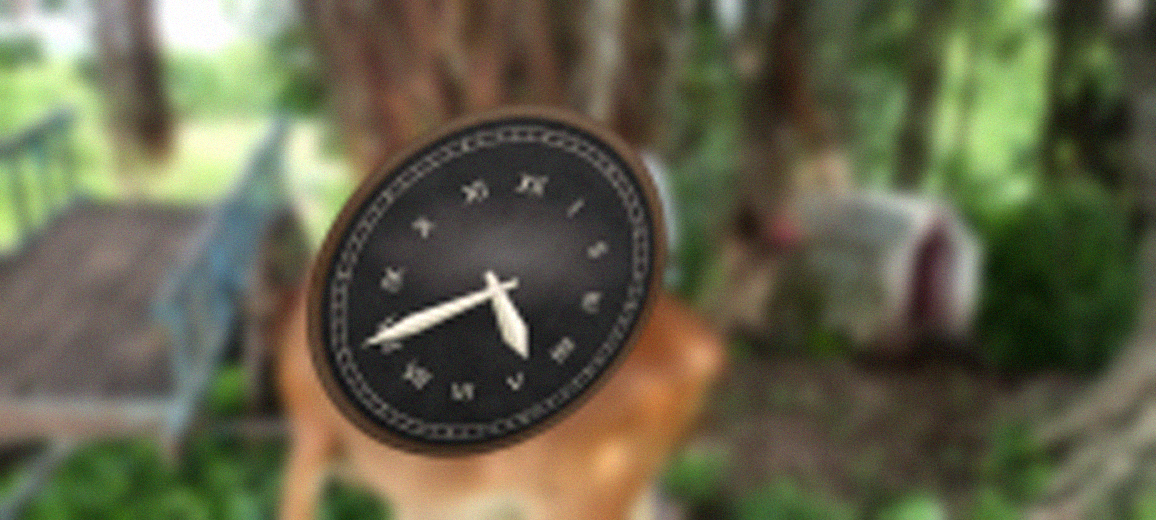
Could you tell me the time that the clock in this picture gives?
4:40
